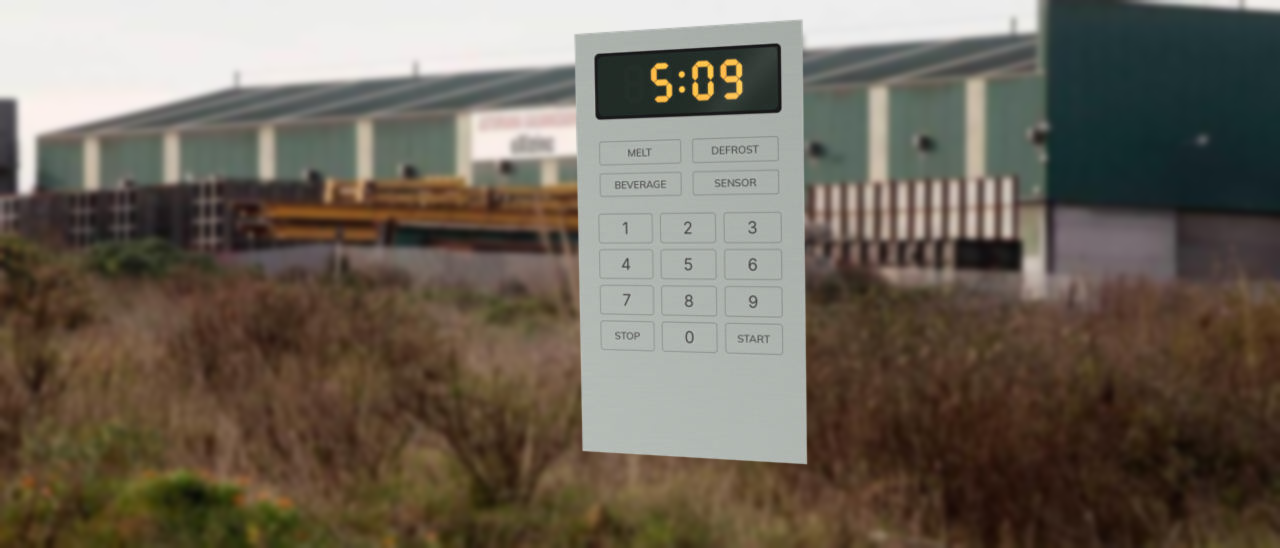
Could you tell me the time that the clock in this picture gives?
5:09
